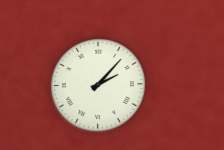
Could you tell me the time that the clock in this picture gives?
2:07
